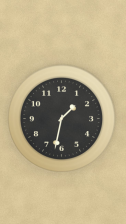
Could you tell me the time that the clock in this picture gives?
1:32
